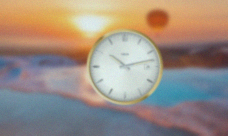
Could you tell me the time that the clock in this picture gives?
10:13
